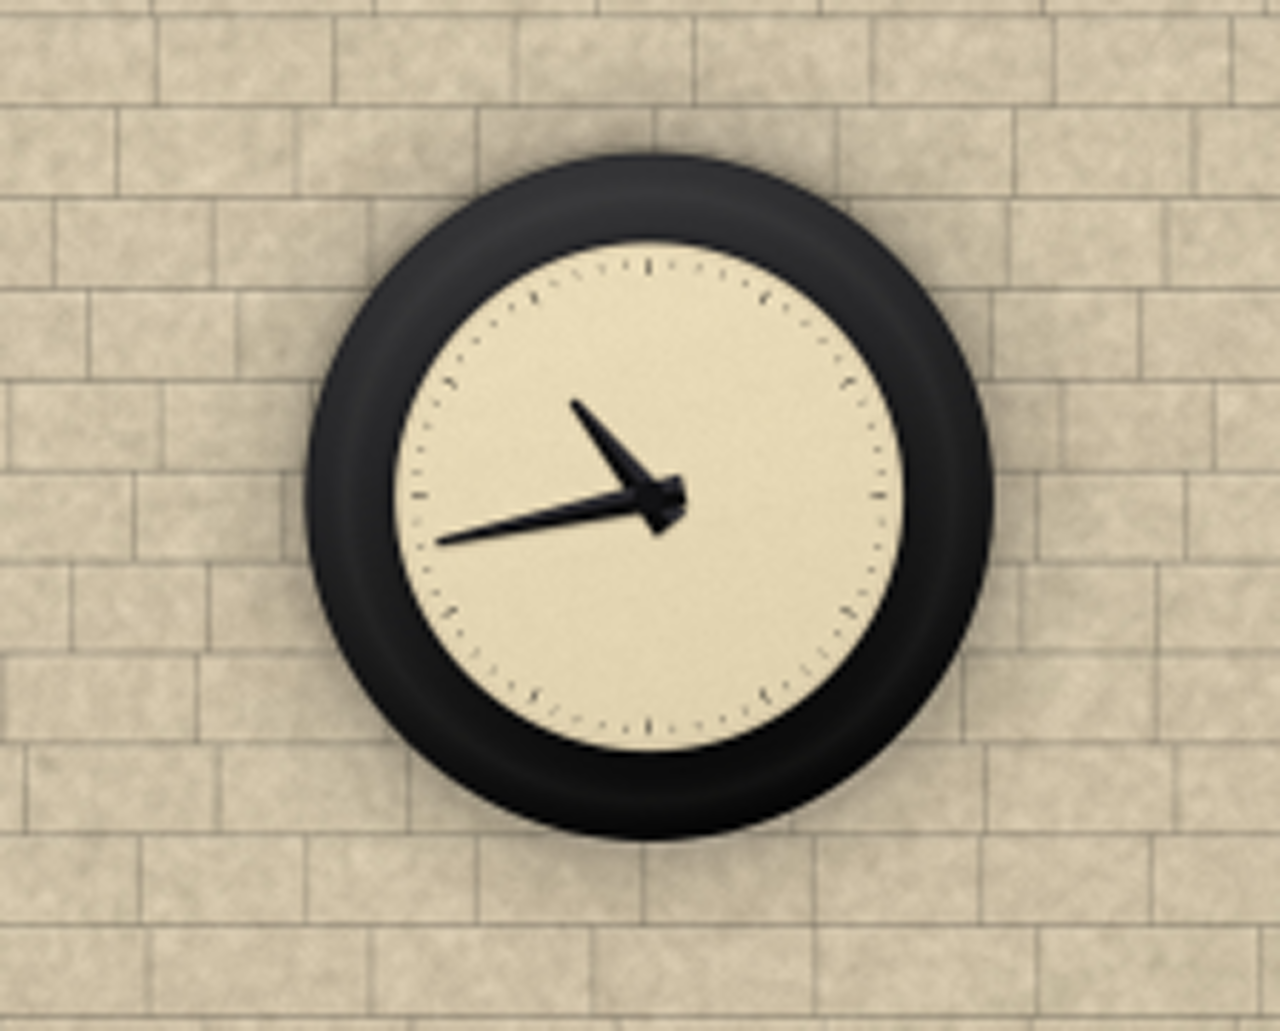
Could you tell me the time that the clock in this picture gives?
10:43
